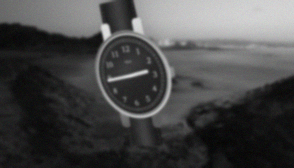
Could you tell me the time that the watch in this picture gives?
2:44
